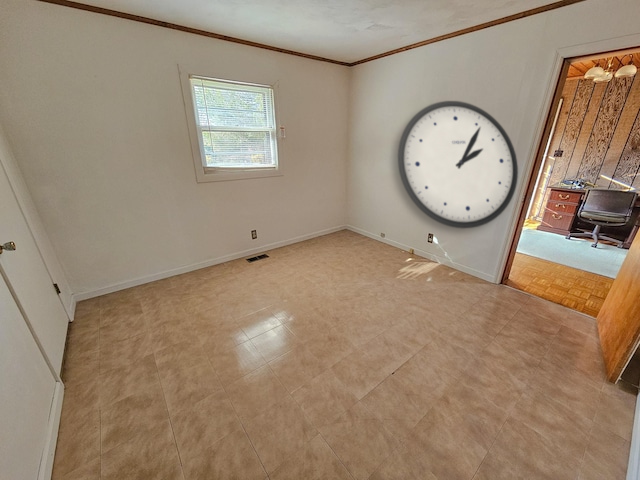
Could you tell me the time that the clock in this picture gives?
2:06
